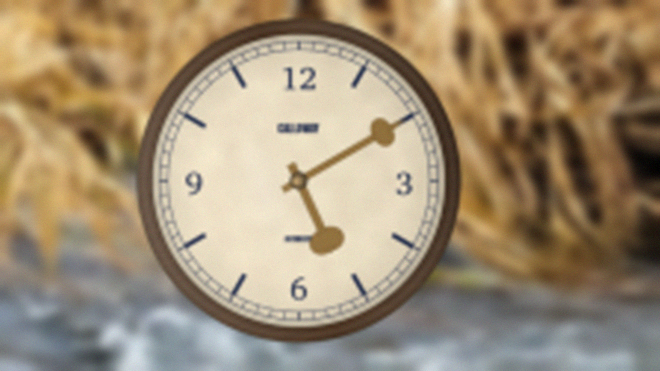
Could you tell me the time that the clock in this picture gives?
5:10
